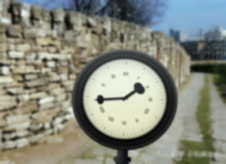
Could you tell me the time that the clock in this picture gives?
1:44
